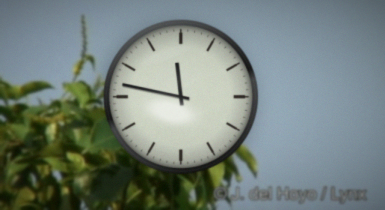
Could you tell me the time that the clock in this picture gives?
11:47
